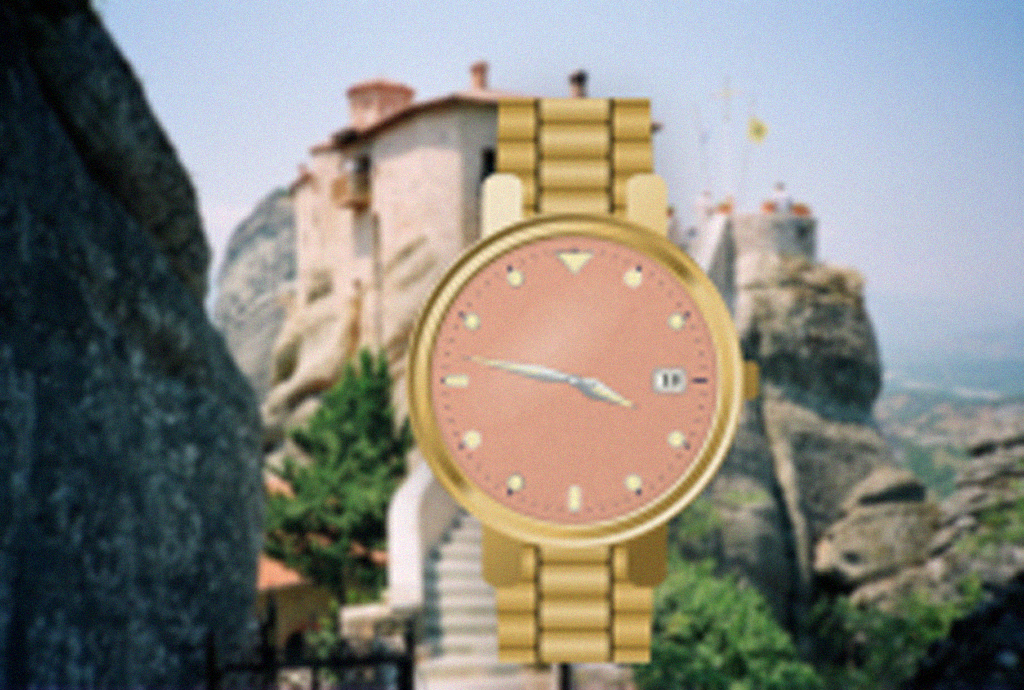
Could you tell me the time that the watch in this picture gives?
3:47
